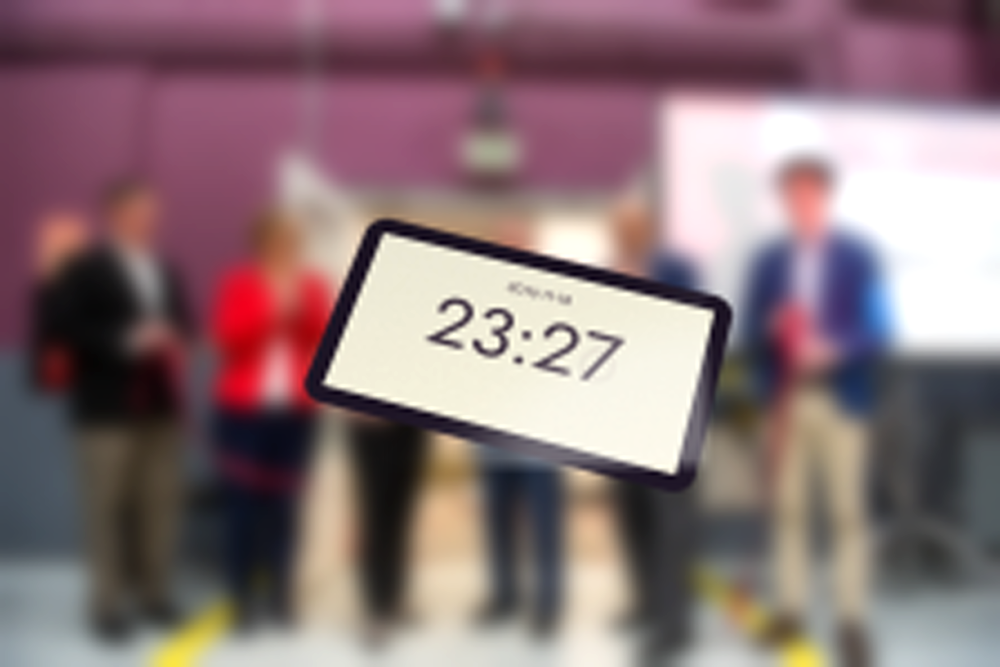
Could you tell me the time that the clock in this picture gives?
23:27
